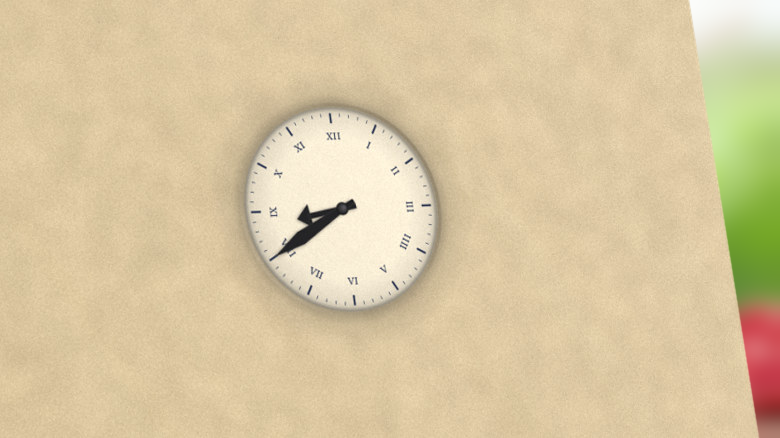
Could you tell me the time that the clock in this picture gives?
8:40
